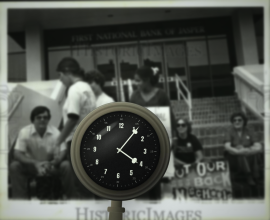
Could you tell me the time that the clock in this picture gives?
4:06
